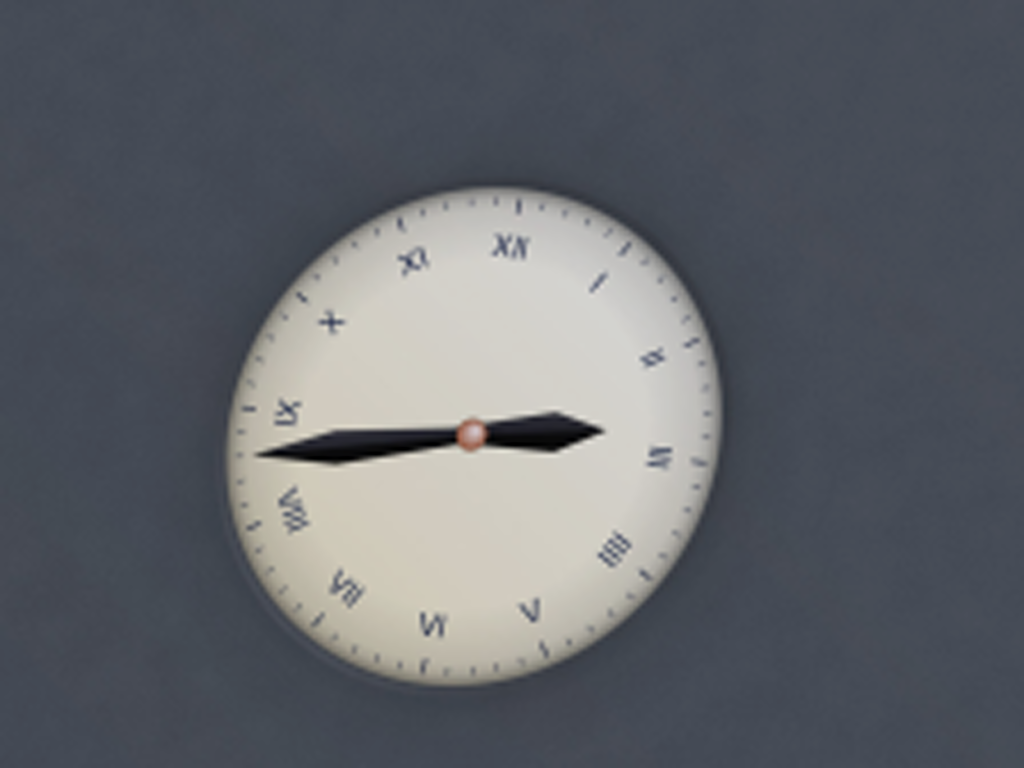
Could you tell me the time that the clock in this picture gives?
2:43
